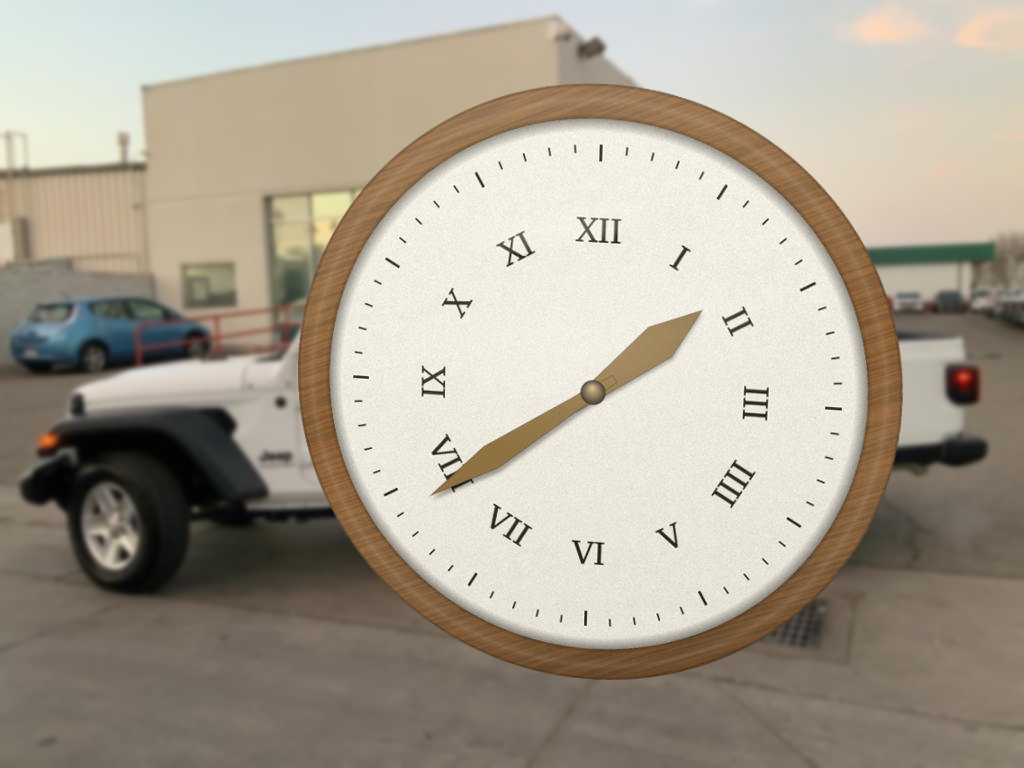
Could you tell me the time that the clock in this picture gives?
1:39
